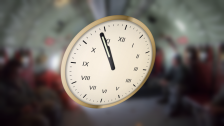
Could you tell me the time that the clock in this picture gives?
10:54
